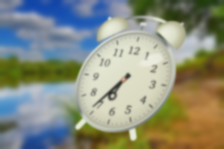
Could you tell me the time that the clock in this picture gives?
6:36
